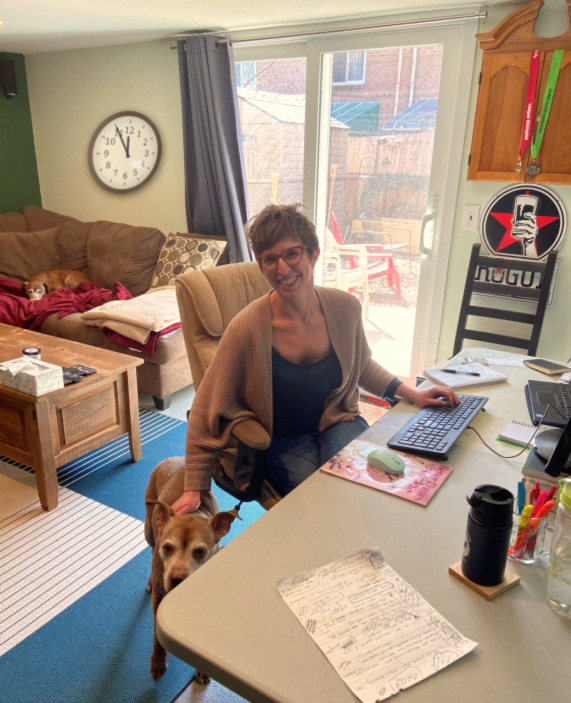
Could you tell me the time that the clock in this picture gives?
11:55
